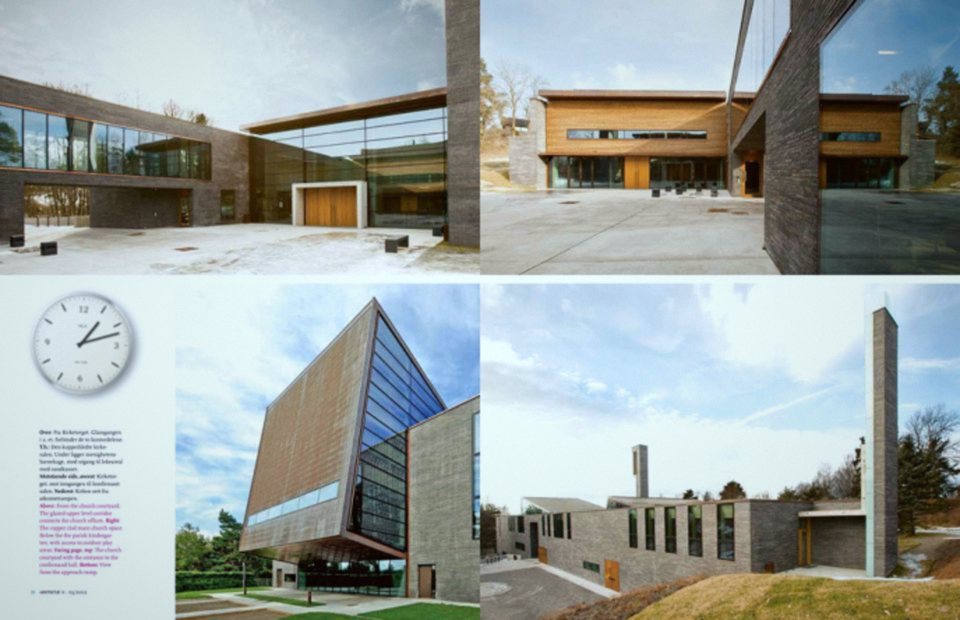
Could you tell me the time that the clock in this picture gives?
1:12
